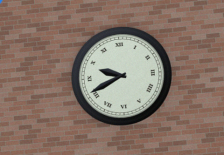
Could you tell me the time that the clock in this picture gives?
9:41
